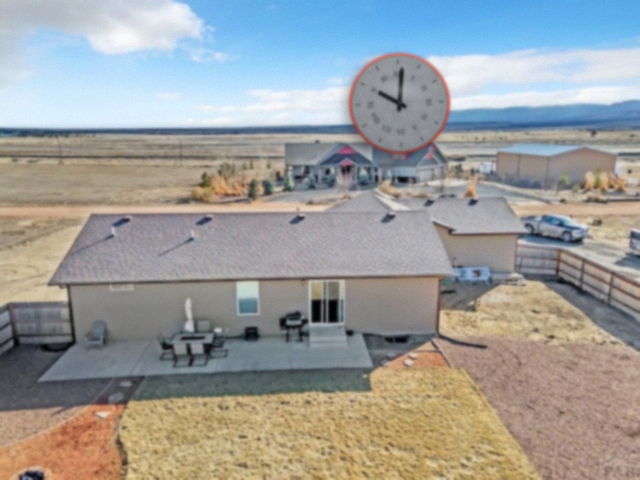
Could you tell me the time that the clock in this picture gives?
10:01
